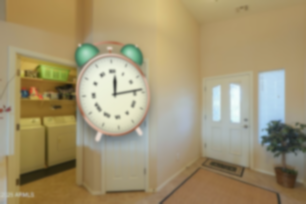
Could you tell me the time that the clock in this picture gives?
12:14
